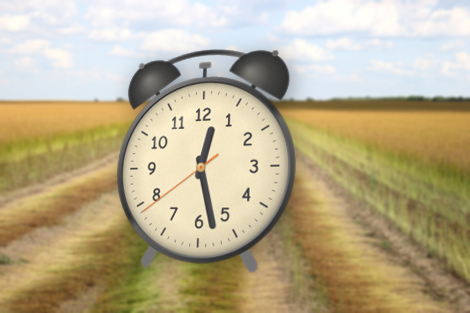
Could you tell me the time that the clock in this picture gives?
12:27:39
